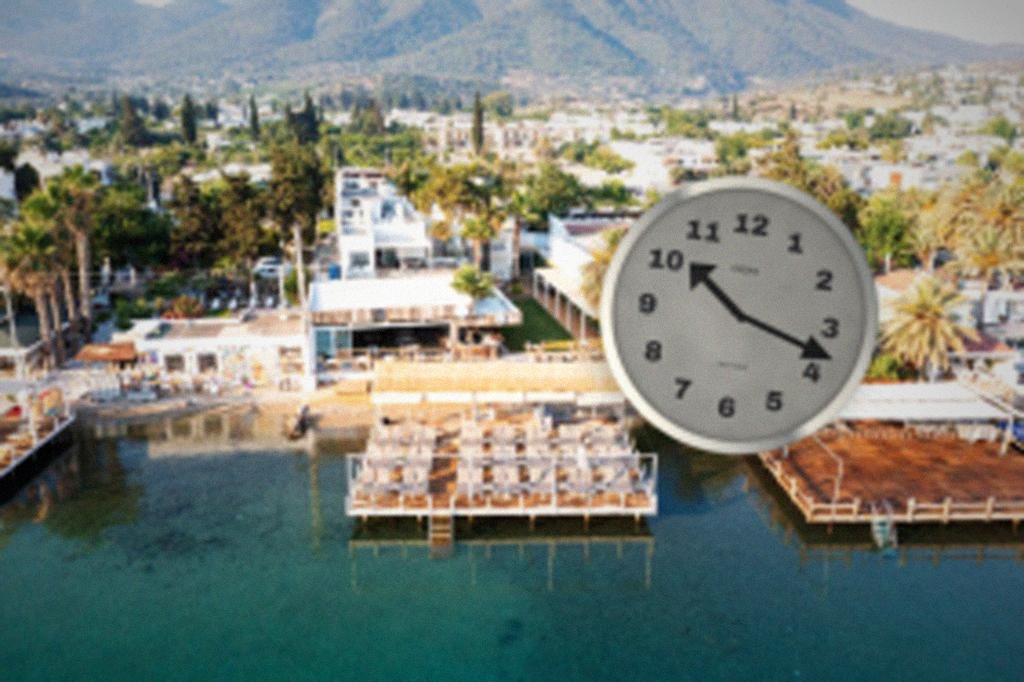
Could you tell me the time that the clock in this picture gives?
10:18
